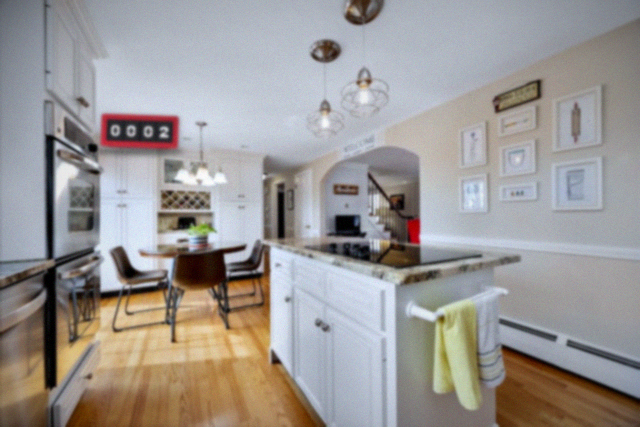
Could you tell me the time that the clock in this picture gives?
0:02
